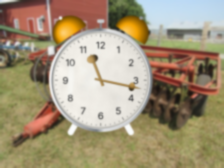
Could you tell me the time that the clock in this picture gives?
11:17
